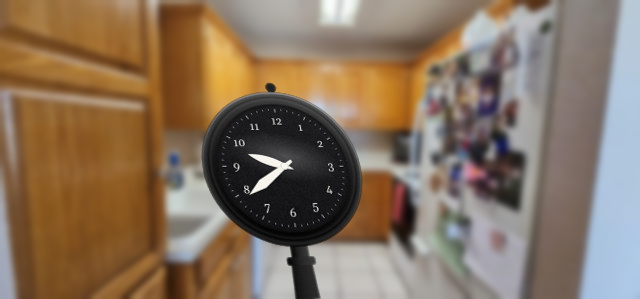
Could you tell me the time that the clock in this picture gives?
9:39
